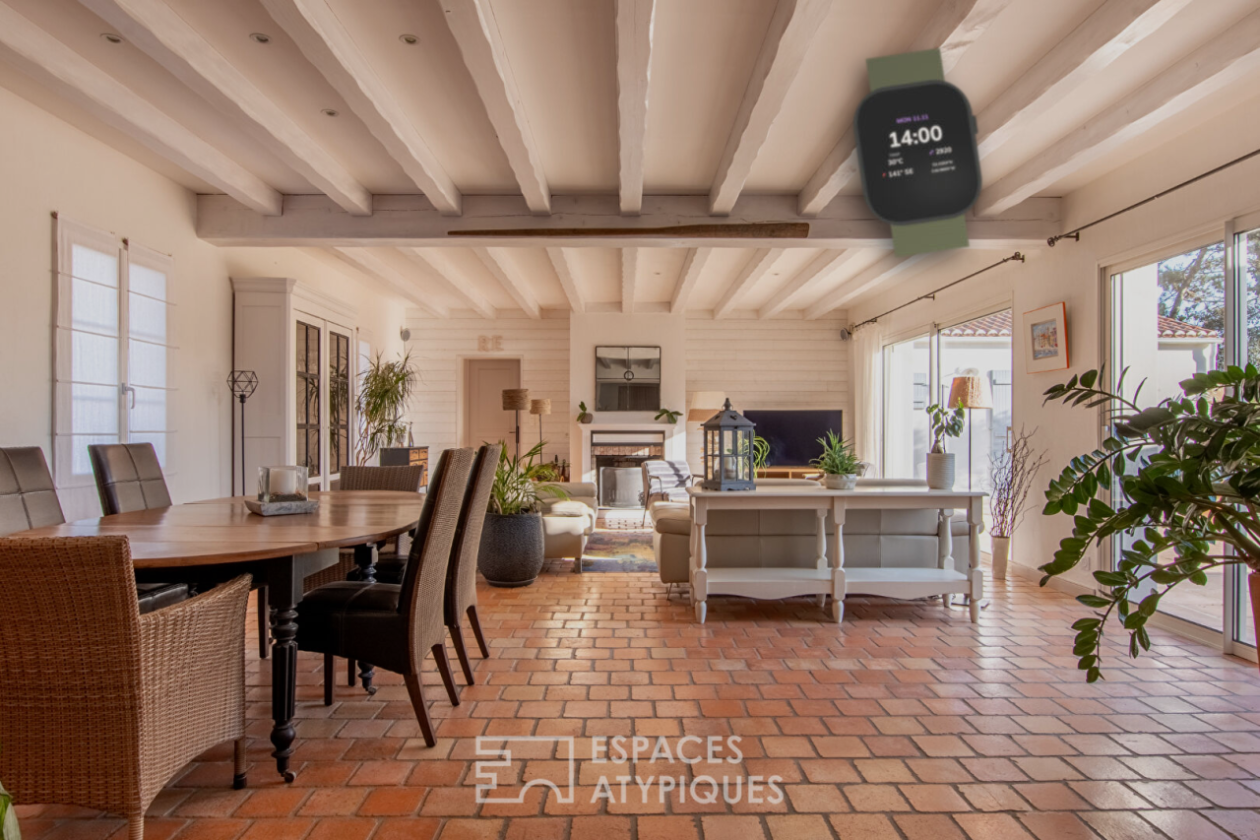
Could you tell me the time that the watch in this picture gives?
14:00
